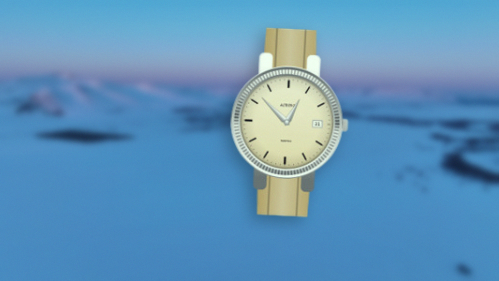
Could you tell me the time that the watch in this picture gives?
12:52
